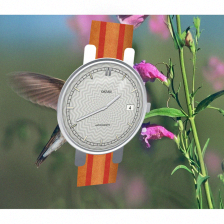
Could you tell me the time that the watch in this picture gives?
1:41
